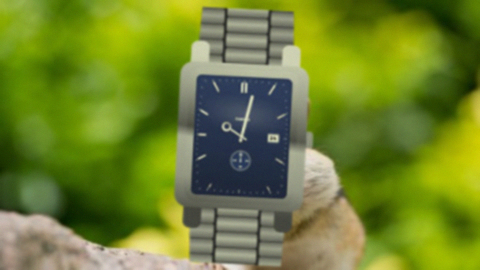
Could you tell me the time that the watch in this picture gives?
10:02
